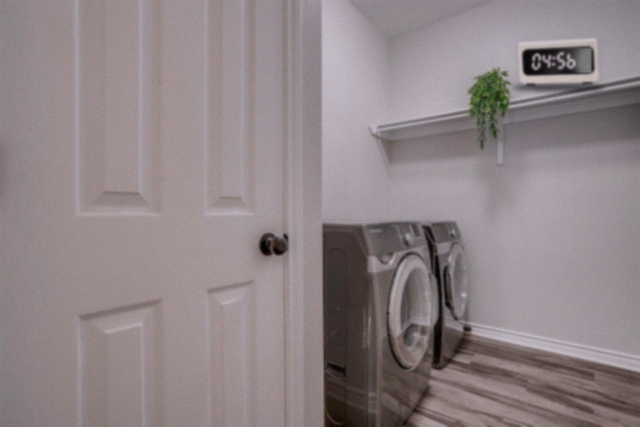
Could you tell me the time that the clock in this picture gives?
4:56
